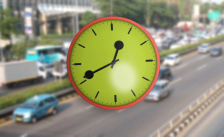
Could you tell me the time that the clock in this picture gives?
12:41
